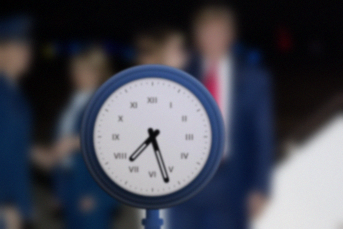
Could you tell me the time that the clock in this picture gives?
7:27
